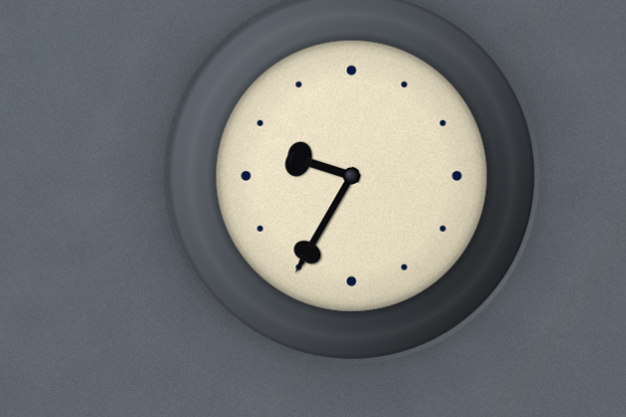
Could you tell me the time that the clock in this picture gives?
9:35
